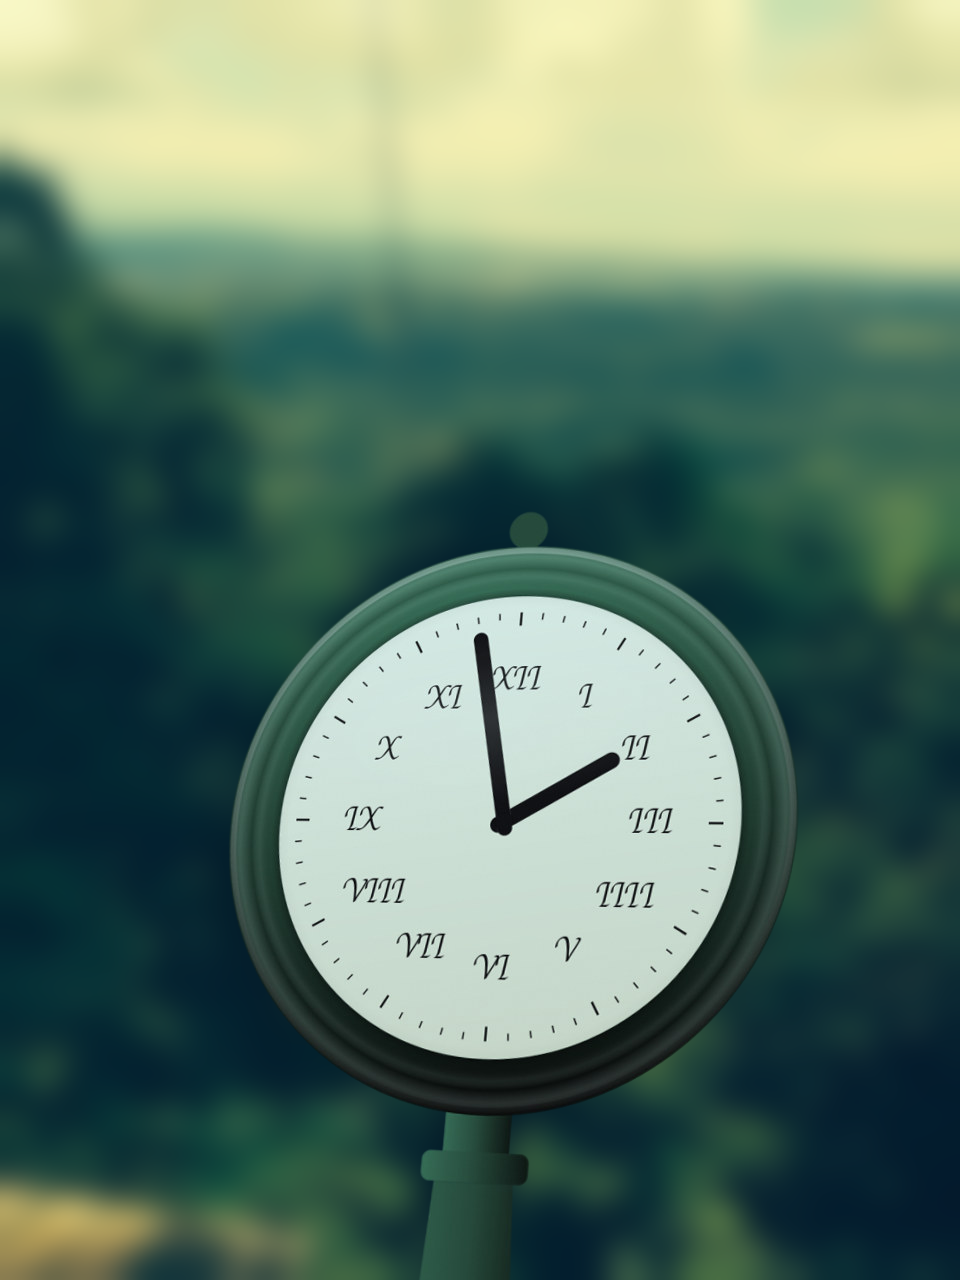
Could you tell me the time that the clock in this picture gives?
1:58
